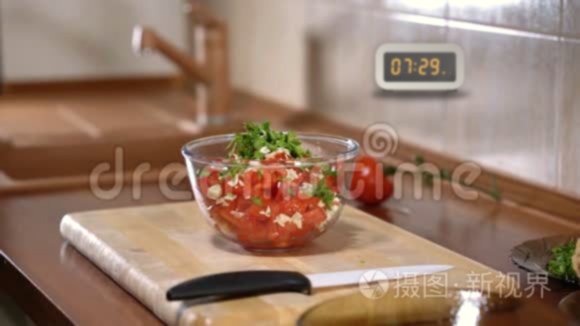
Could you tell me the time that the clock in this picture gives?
7:29
